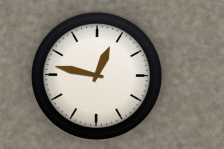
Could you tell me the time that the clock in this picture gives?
12:47
